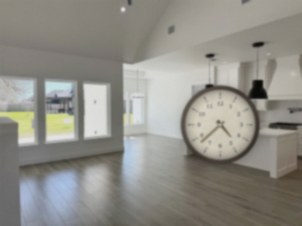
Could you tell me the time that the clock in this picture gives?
4:38
